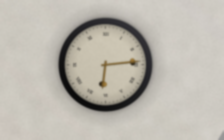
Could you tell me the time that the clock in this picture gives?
6:14
